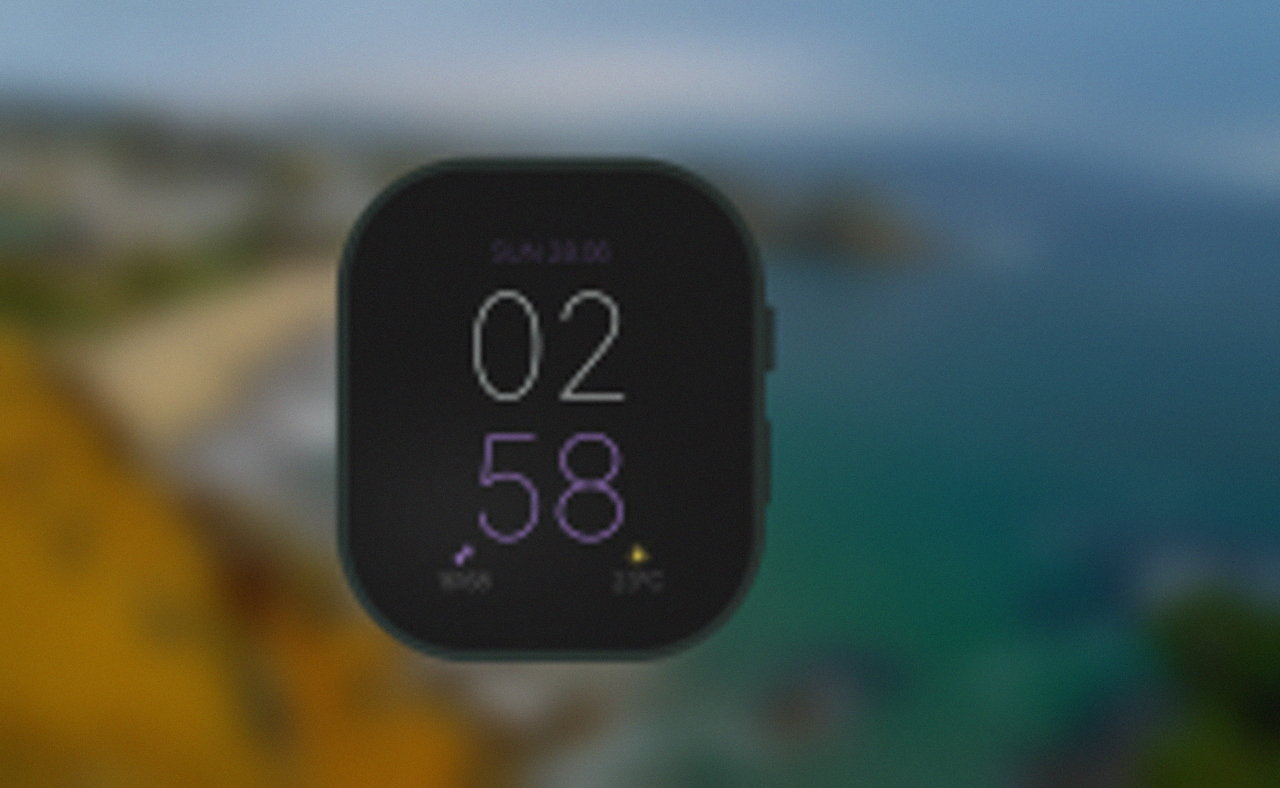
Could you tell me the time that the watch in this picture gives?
2:58
